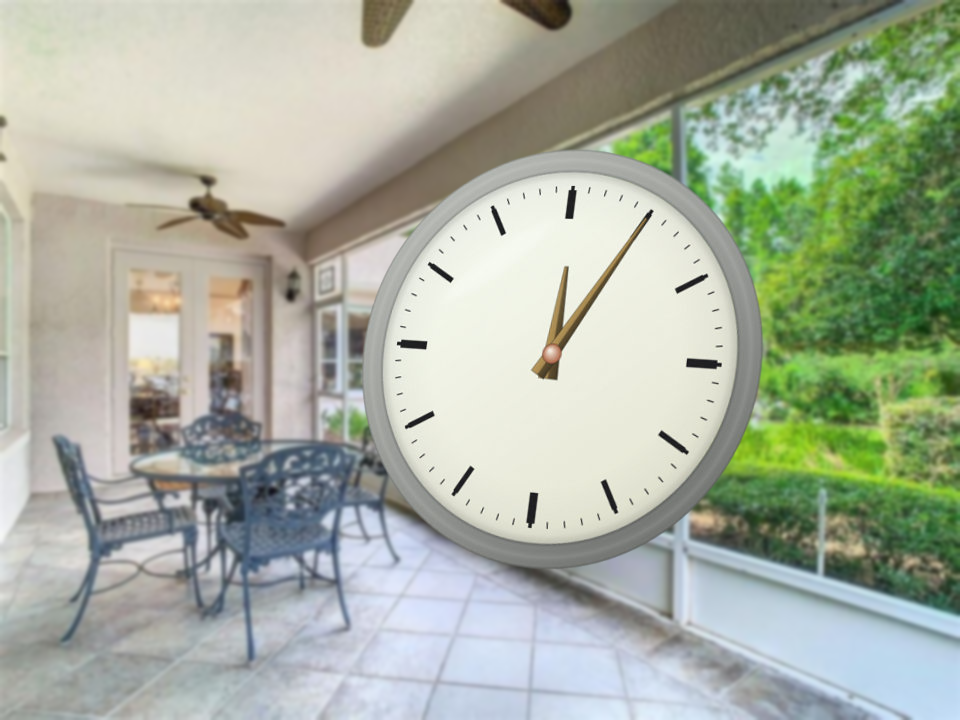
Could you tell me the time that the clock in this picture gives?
12:05
